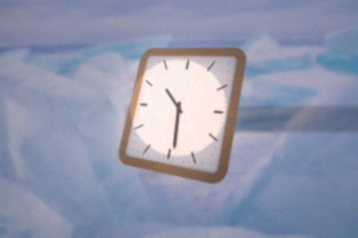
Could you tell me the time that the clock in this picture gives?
10:29
